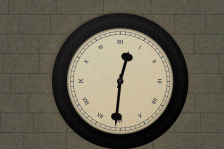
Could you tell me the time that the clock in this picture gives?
12:31
